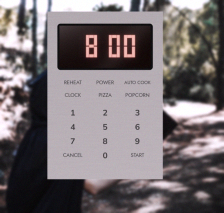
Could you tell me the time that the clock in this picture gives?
8:00
